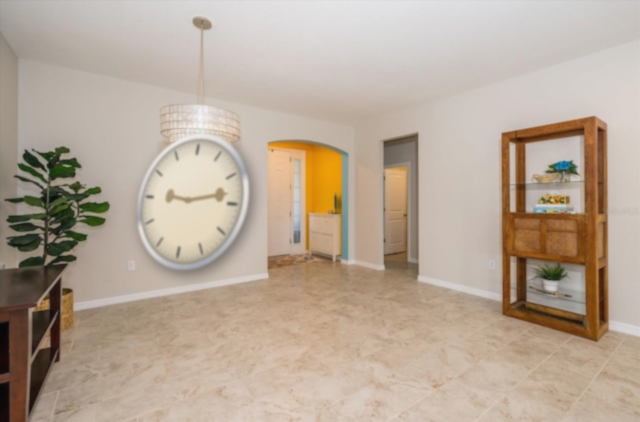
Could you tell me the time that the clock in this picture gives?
9:13
